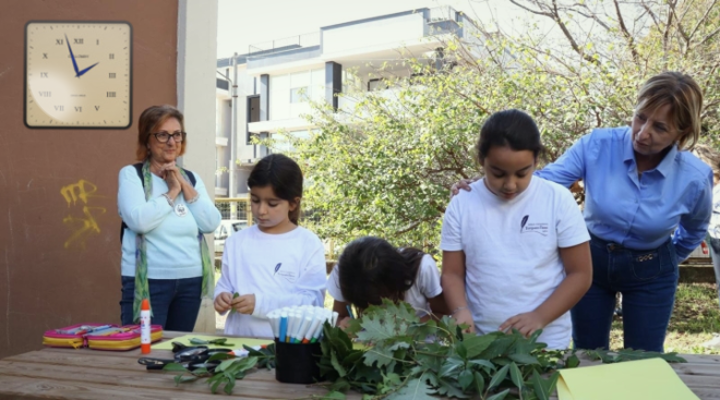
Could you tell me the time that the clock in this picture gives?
1:57
